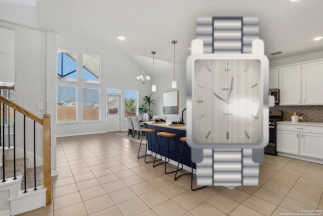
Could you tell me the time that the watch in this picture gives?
10:02
